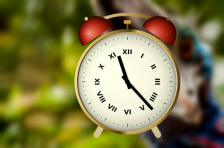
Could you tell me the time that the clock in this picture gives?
11:23
